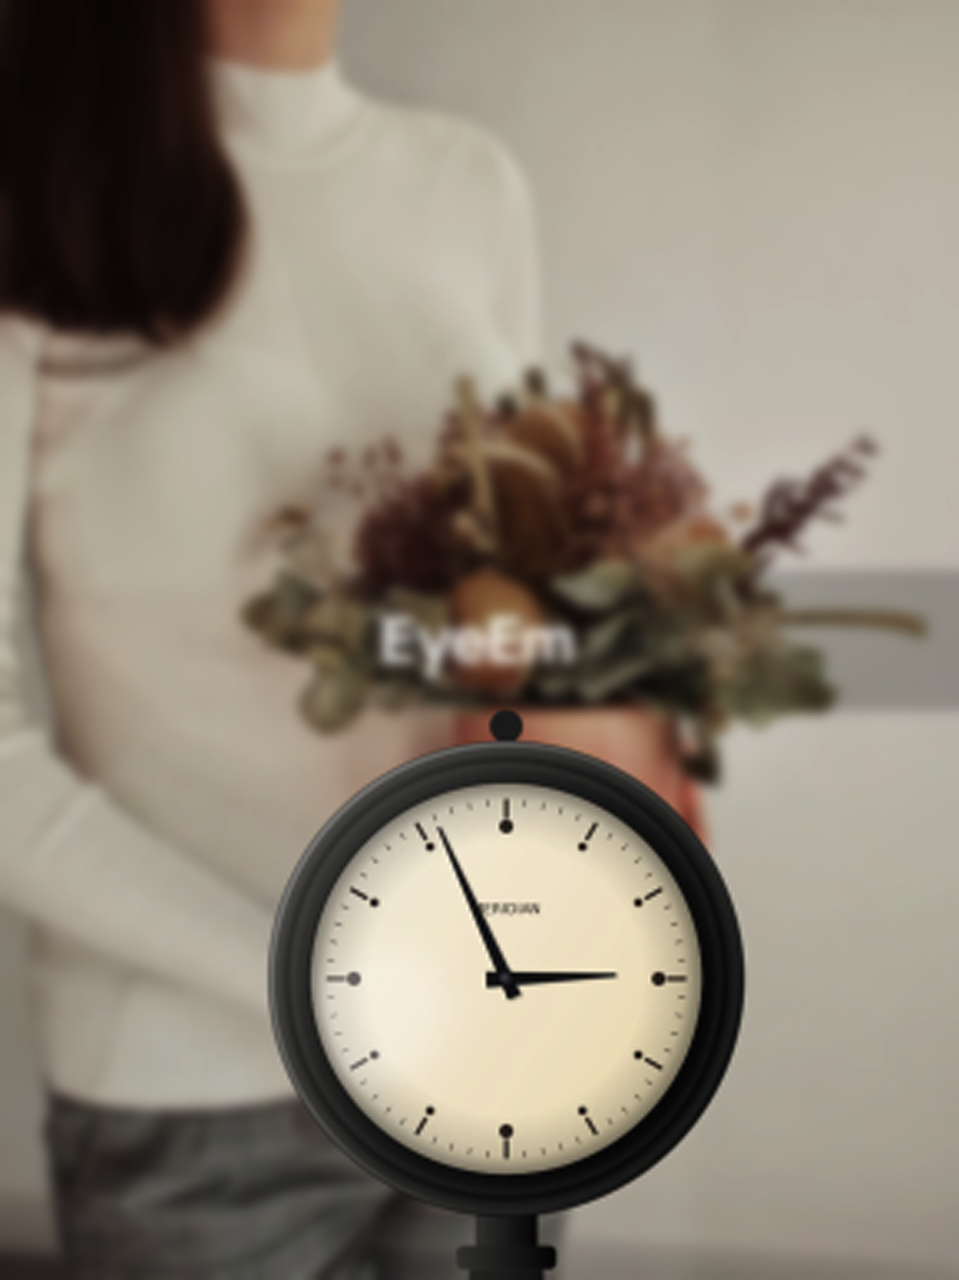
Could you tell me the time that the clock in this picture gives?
2:56
